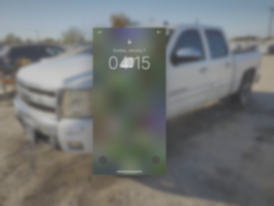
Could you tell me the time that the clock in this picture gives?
4:15
